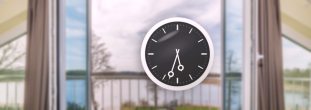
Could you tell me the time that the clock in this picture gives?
5:33
